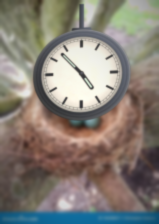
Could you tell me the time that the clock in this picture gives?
4:53
